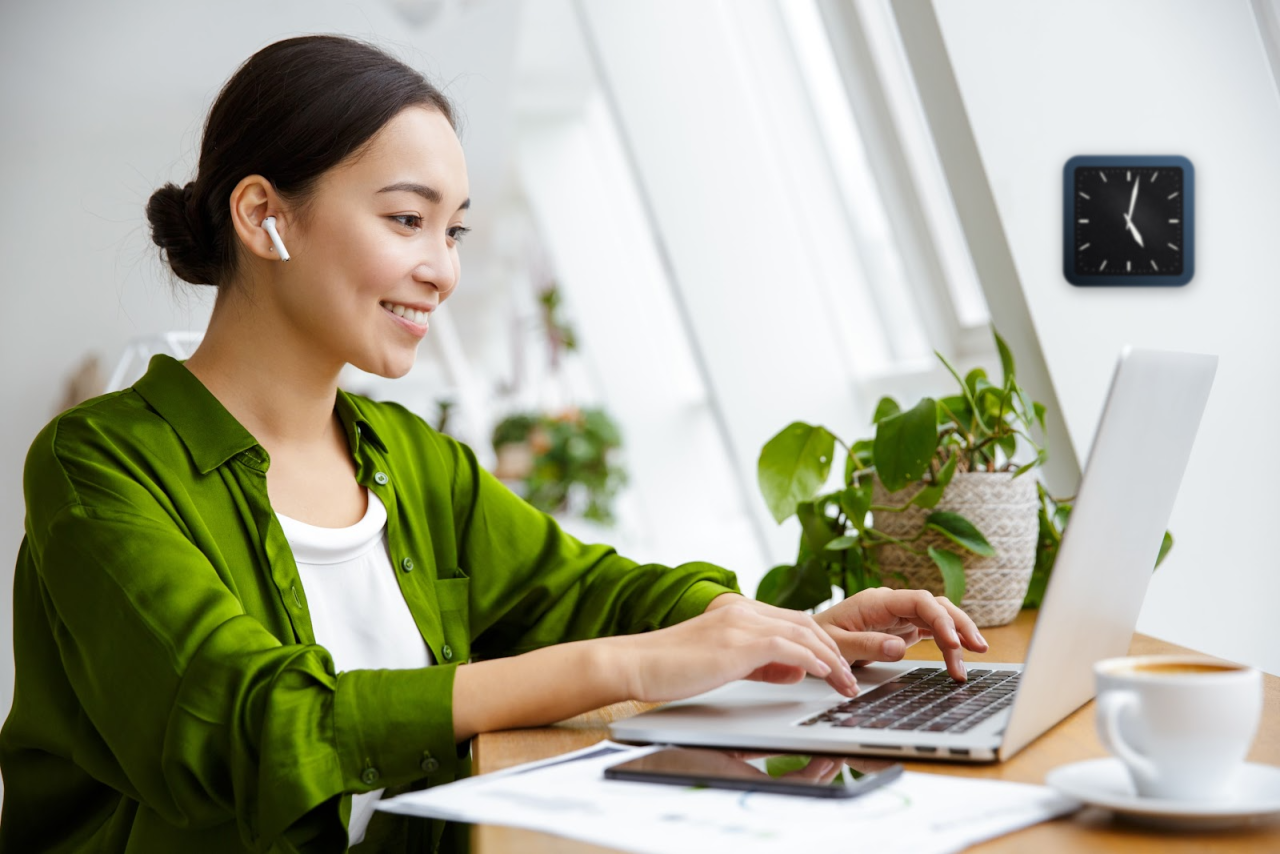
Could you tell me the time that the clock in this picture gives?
5:02
